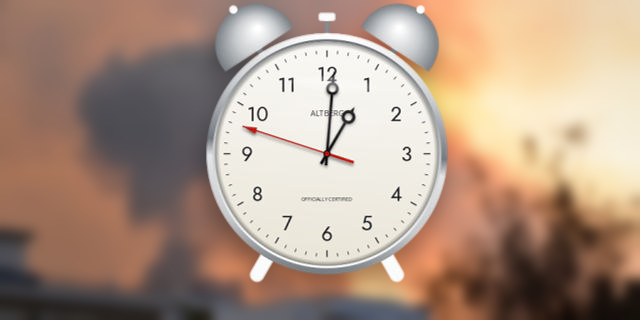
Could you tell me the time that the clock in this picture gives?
1:00:48
